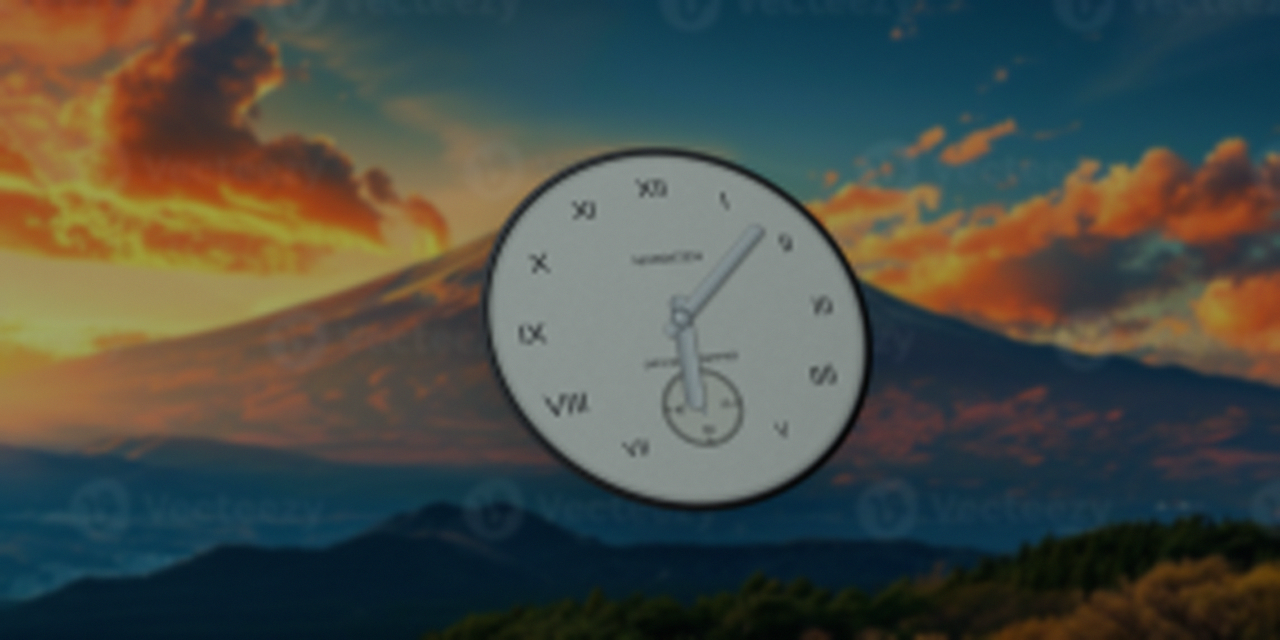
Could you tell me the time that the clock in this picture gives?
6:08
